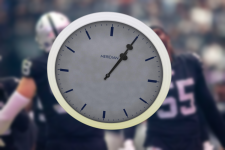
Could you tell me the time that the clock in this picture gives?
1:05
